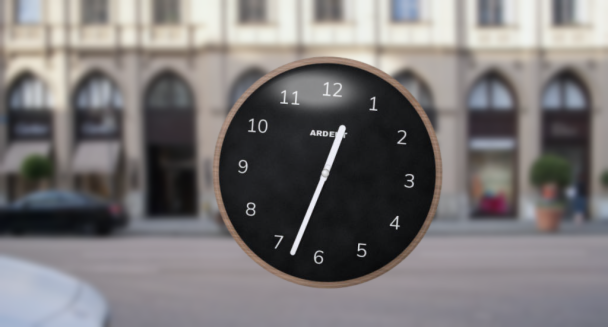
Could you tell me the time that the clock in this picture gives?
12:33
